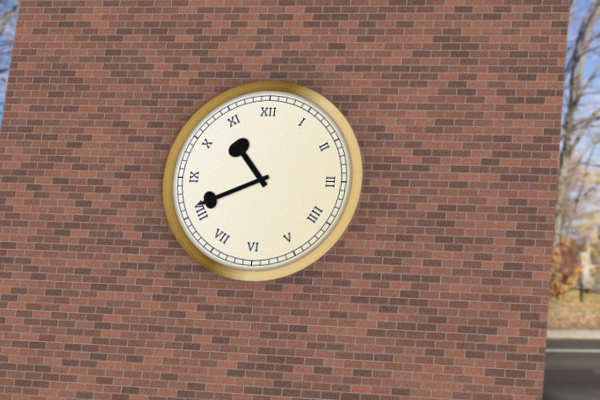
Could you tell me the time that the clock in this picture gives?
10:41
